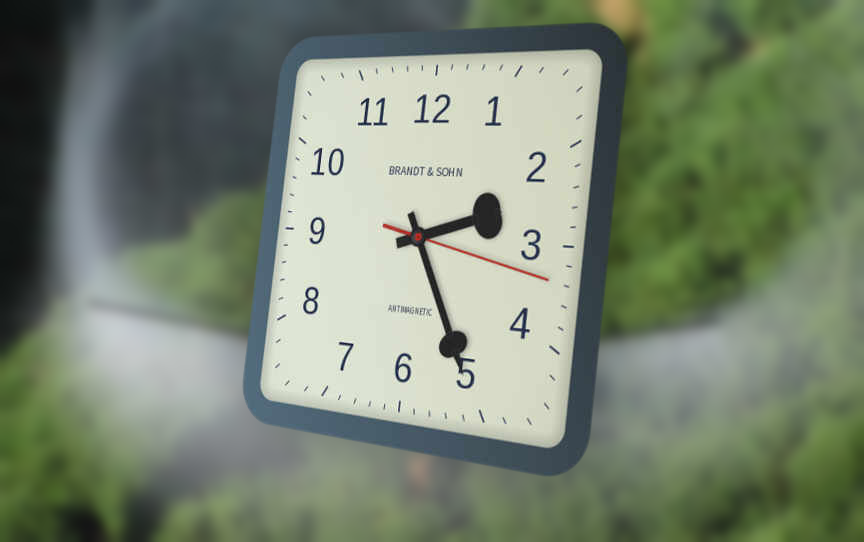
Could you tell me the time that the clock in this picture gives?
2:25:17
